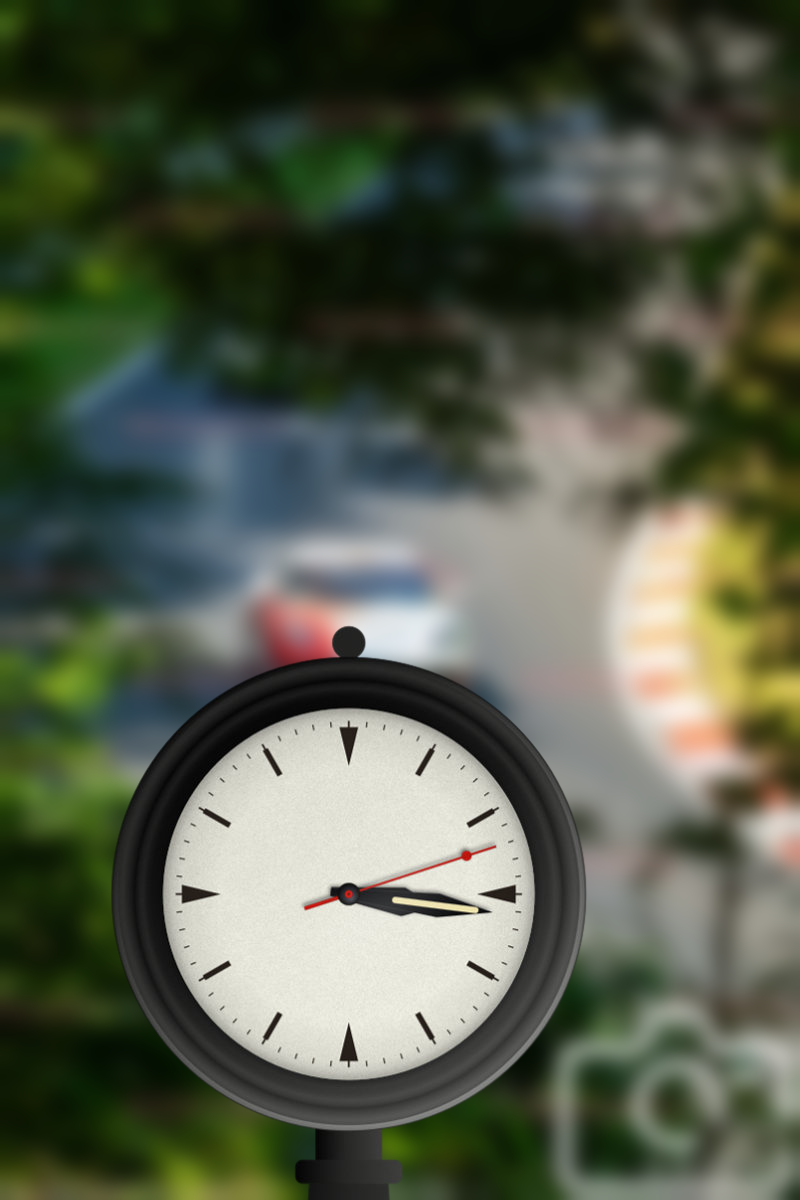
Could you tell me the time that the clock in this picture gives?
3:16:12
